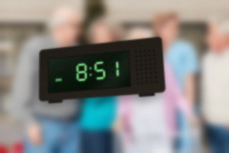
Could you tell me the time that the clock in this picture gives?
8:51
